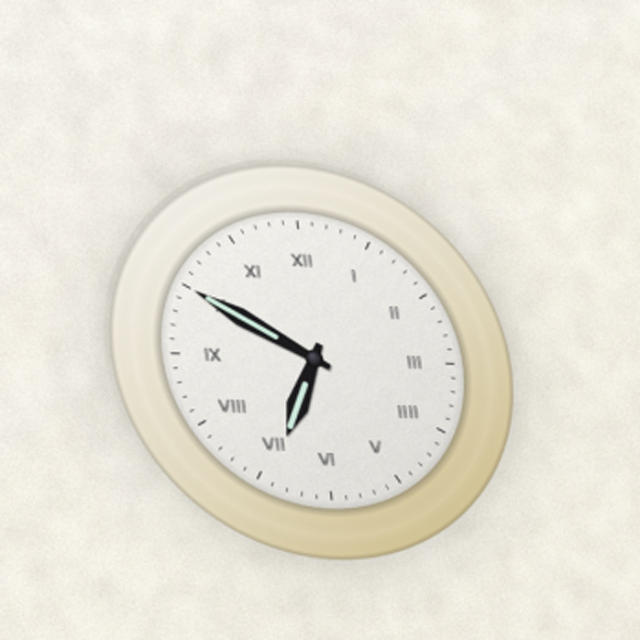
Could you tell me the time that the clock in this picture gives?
6:50
